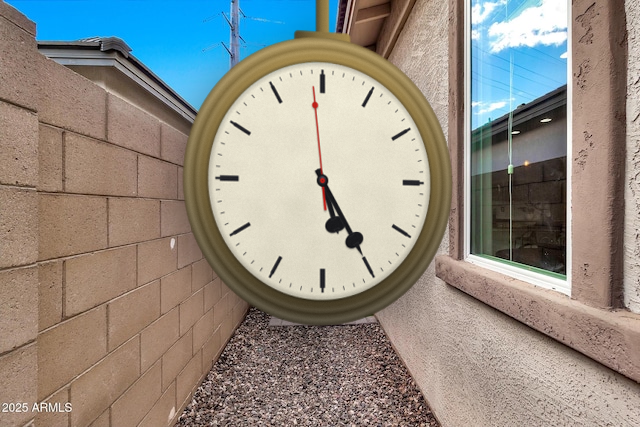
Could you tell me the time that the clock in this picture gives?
5:24:59
